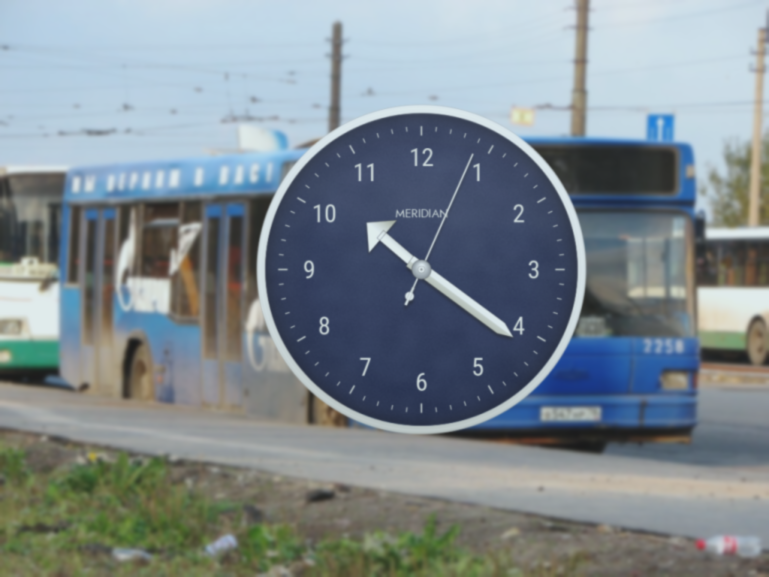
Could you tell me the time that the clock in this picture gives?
10:21:04
